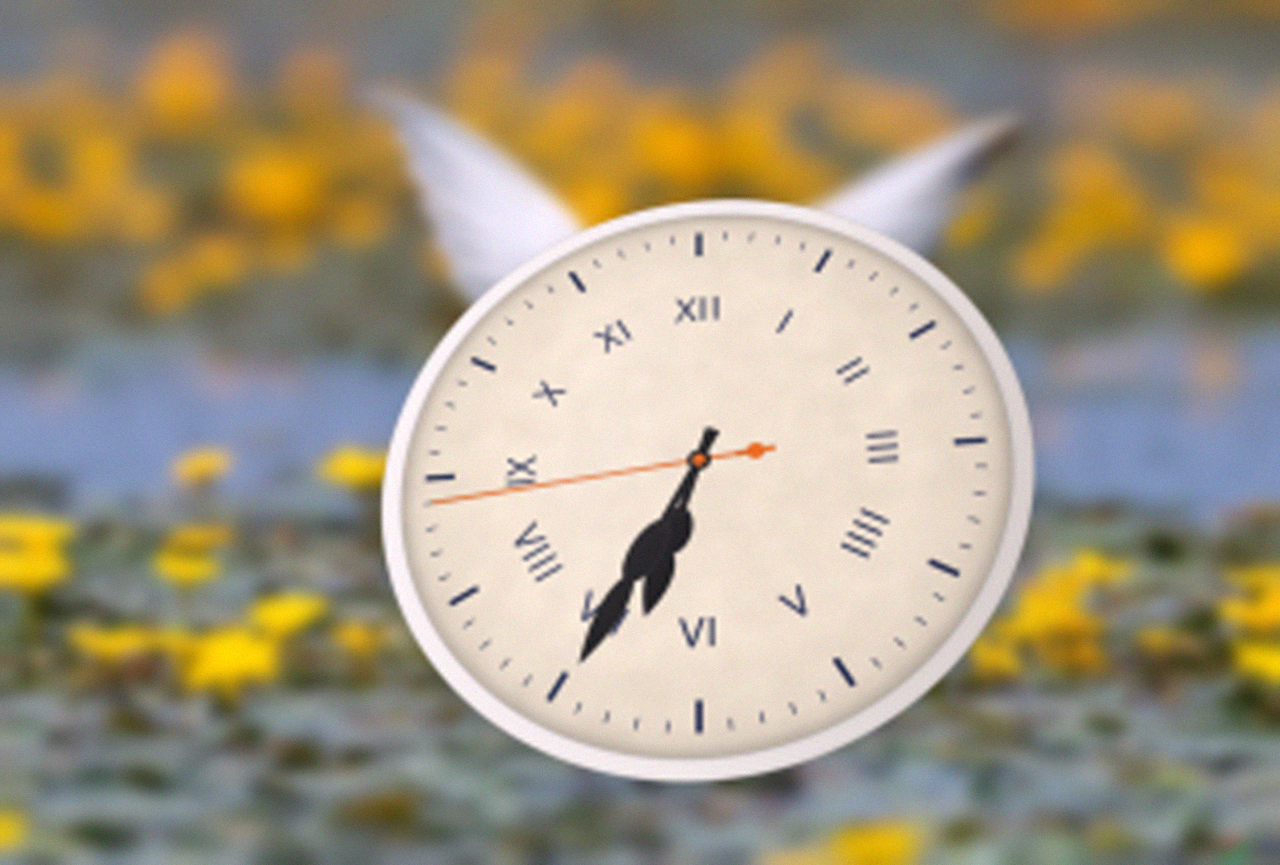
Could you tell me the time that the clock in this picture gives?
6:34:44
